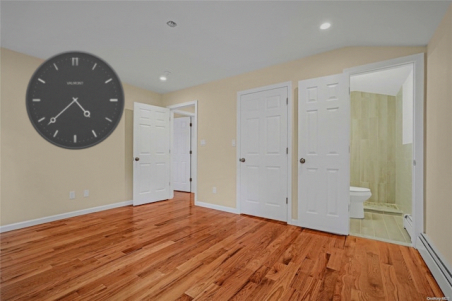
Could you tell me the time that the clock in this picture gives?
4:38
